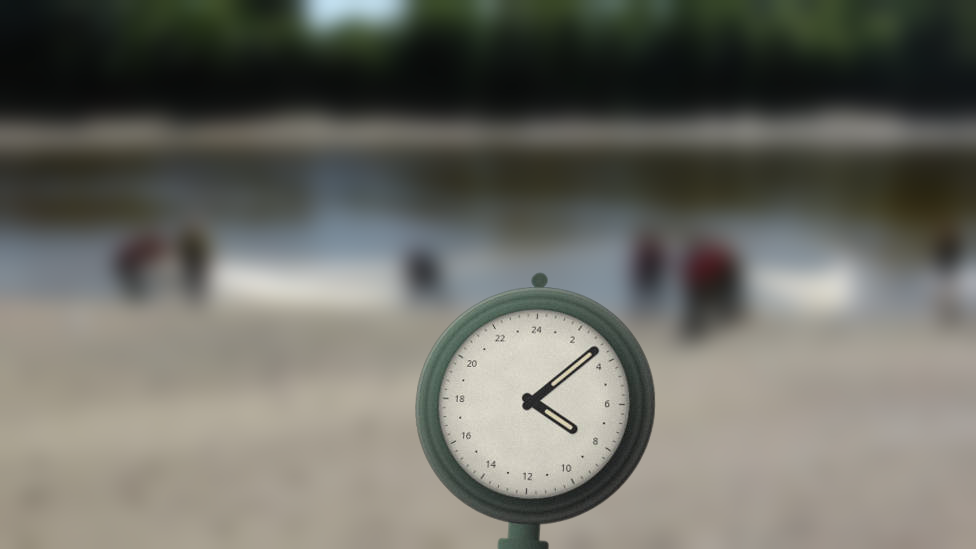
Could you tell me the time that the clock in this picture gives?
8:08
